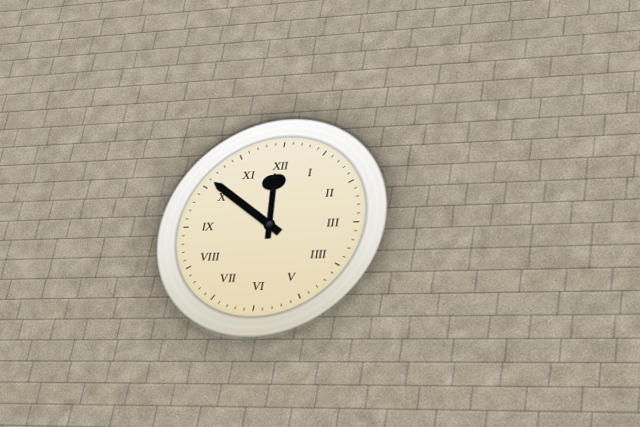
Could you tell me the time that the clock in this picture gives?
11:51
